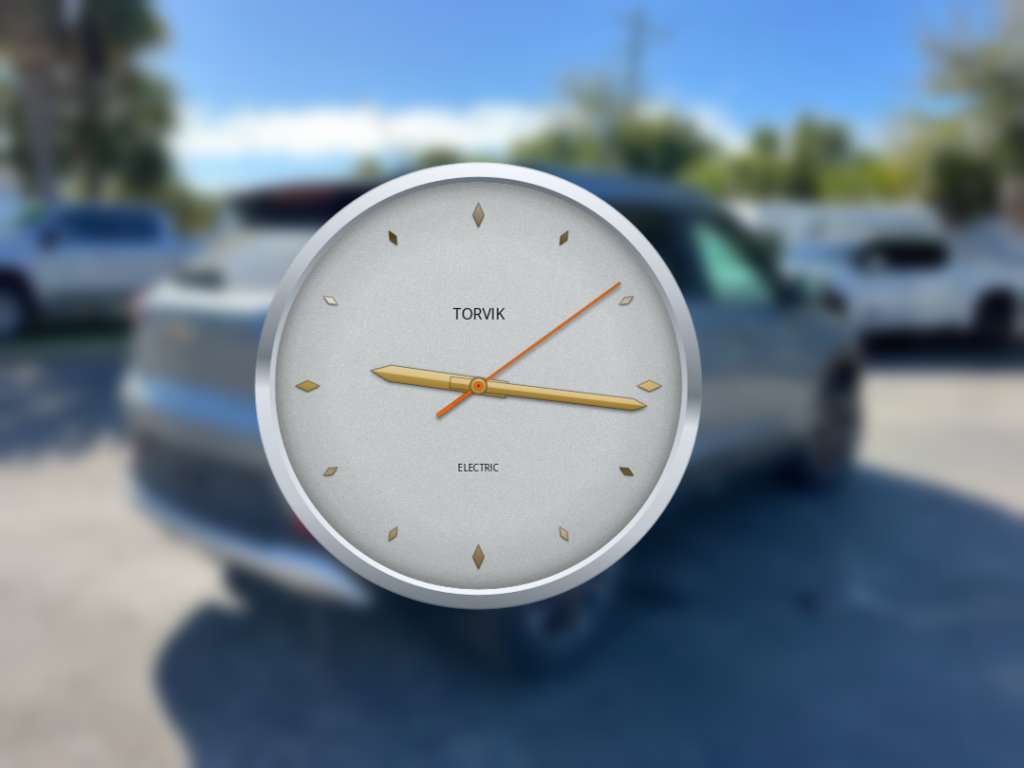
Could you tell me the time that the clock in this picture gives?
9:16:09
